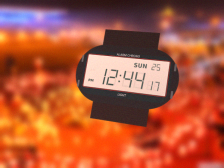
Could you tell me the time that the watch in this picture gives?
12:44:17
